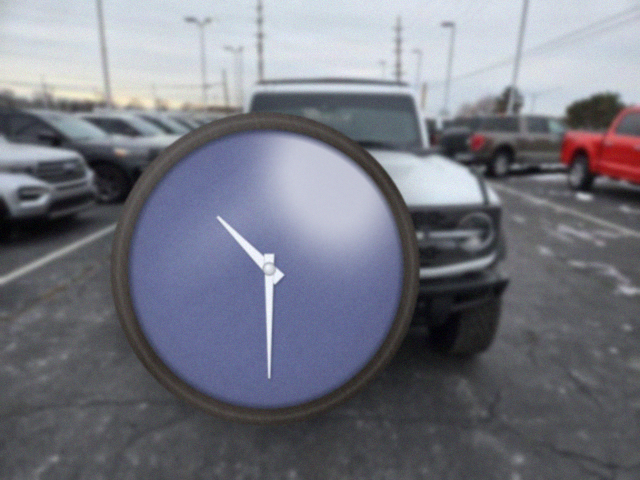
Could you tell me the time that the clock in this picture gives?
10:30
